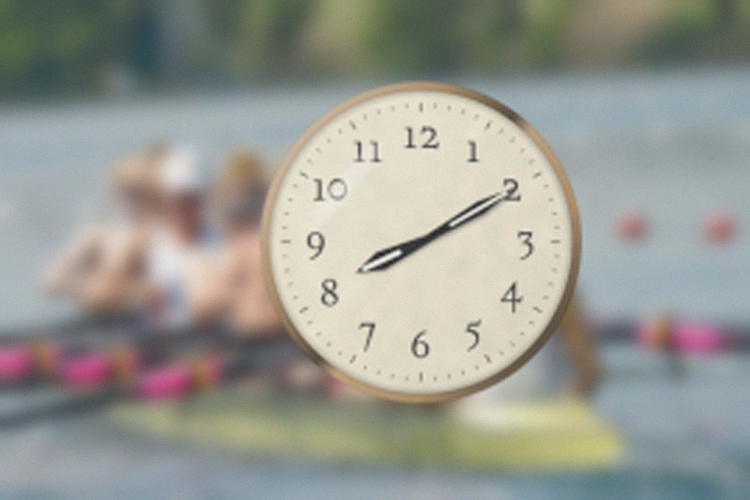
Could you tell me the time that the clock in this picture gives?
8:10
